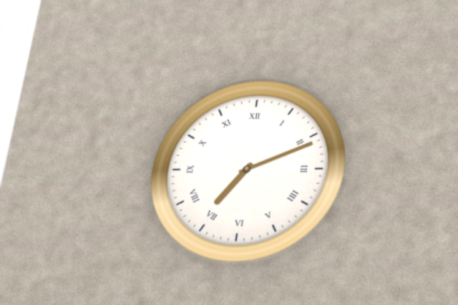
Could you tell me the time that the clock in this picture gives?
7:11
